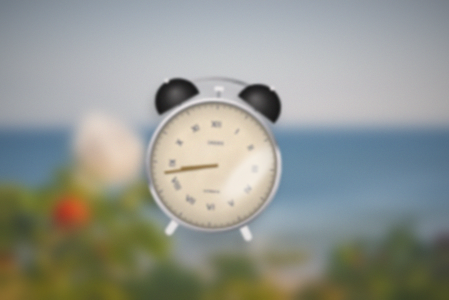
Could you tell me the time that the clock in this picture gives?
8:43
